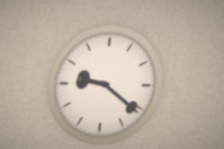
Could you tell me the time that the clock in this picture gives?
9:21
